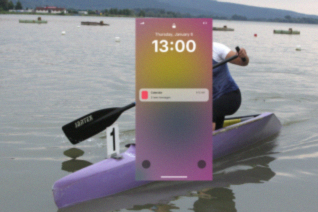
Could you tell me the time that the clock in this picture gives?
13:00
